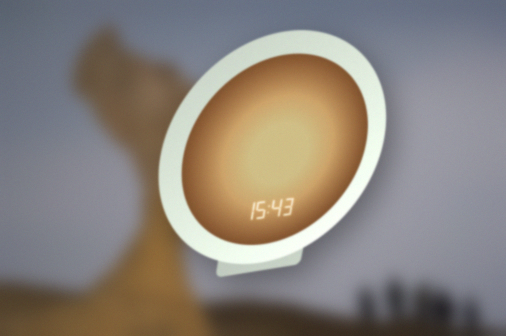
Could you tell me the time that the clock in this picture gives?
15:43
